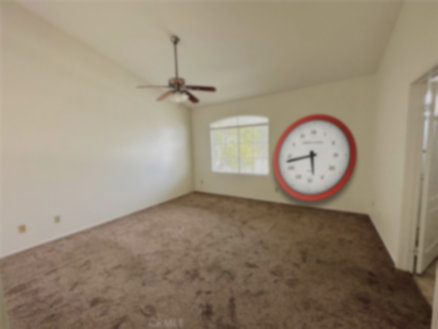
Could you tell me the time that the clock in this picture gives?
5:43
